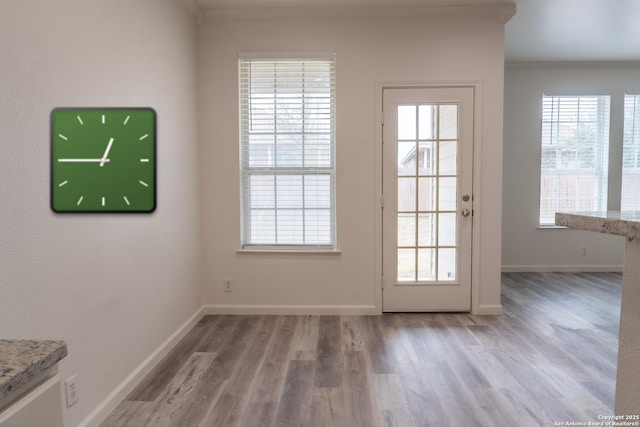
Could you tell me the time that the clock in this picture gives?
12:45
